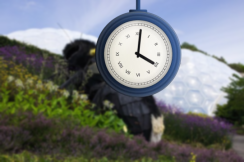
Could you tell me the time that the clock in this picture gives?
4:01
